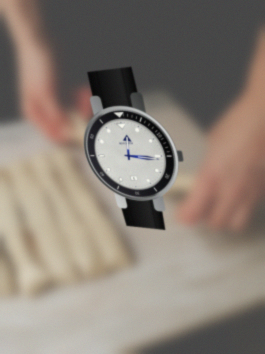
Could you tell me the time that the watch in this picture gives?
12:16
